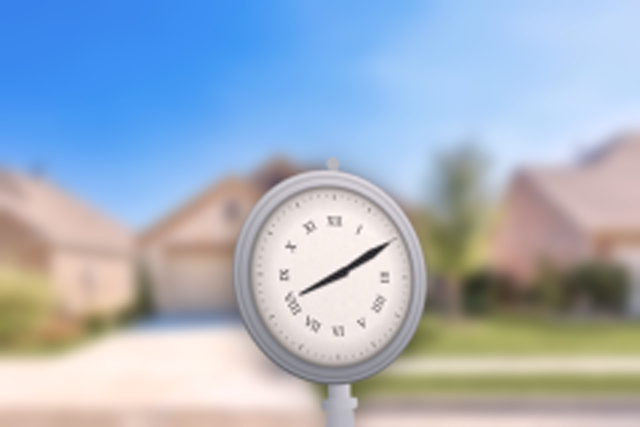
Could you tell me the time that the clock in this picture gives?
8:10
